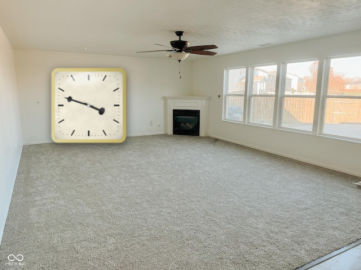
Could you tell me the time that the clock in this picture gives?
3:48
